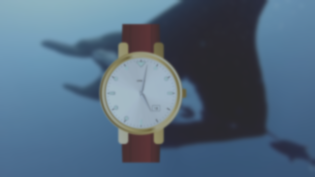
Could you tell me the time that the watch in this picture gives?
5:02
